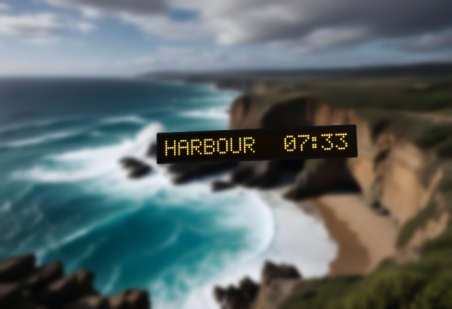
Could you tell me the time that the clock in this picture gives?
7:33
